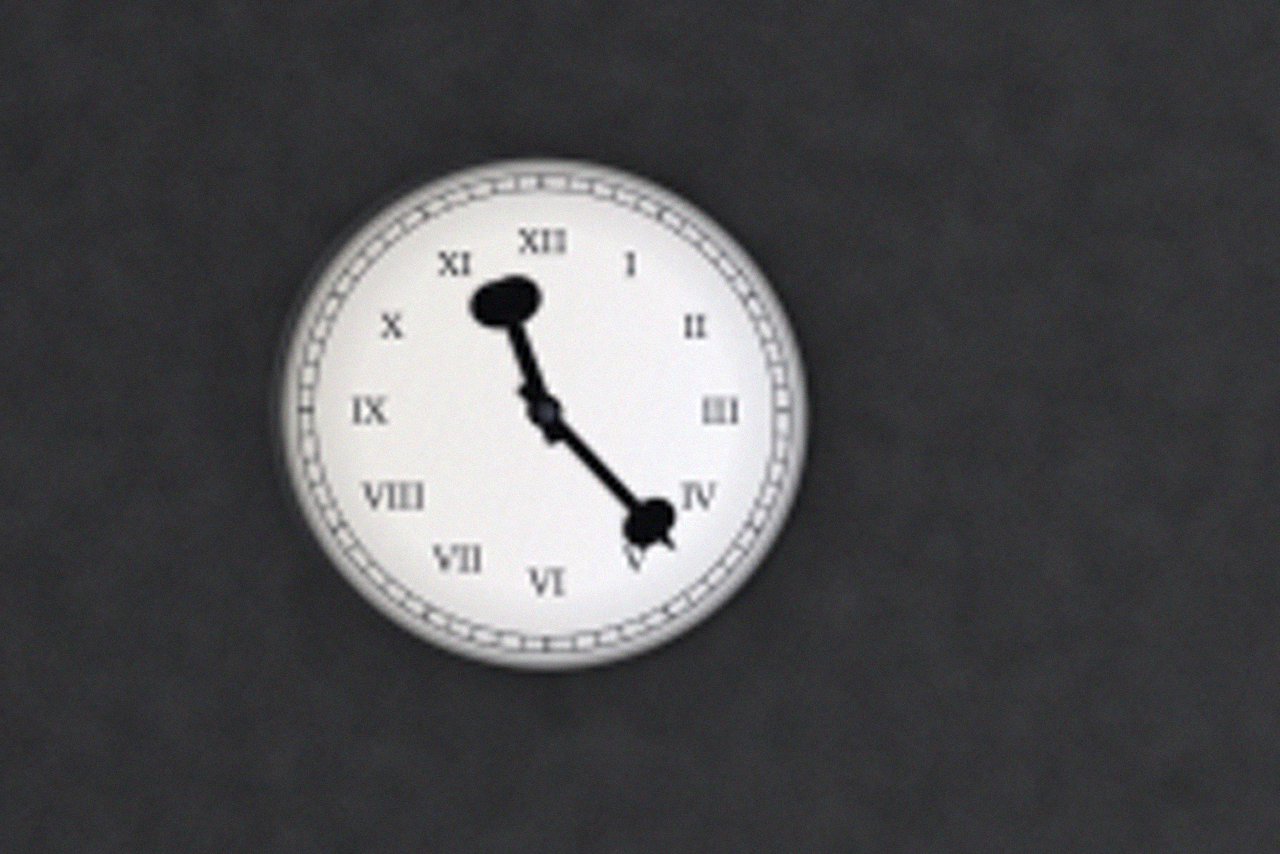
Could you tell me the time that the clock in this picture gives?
11:23
